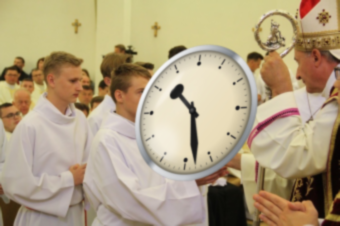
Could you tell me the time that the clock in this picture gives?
10:28
